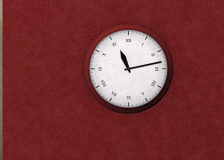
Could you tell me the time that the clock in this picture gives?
11:13
